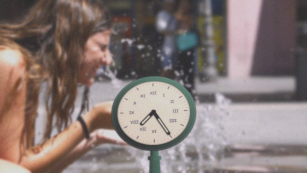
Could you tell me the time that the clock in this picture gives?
7:25
